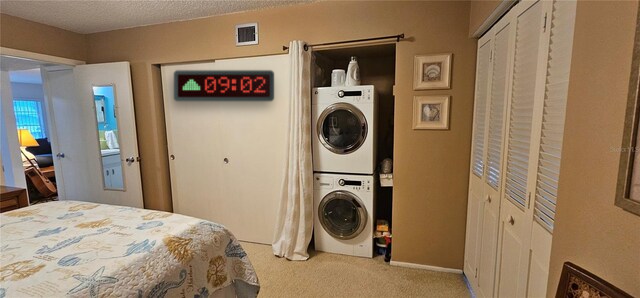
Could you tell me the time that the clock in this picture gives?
9:02
